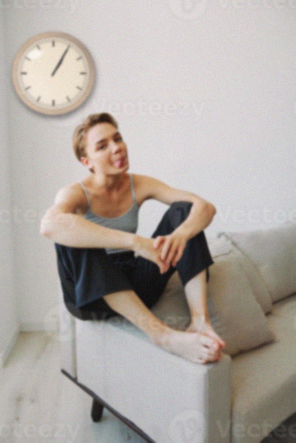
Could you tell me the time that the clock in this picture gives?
1:05
